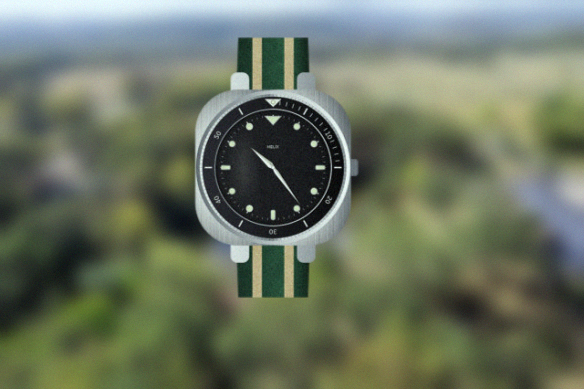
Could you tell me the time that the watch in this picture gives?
10:24
